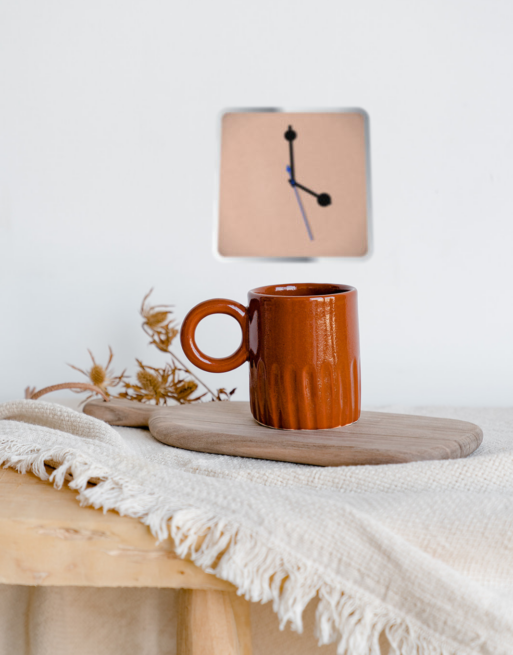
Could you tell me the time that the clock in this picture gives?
3:59:27
